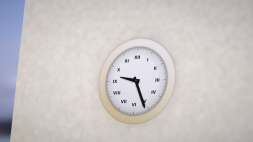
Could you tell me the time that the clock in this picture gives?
9:26
